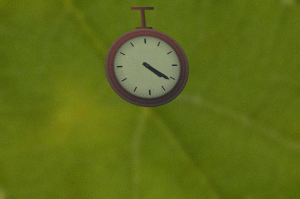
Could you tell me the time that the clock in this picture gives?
4:21
